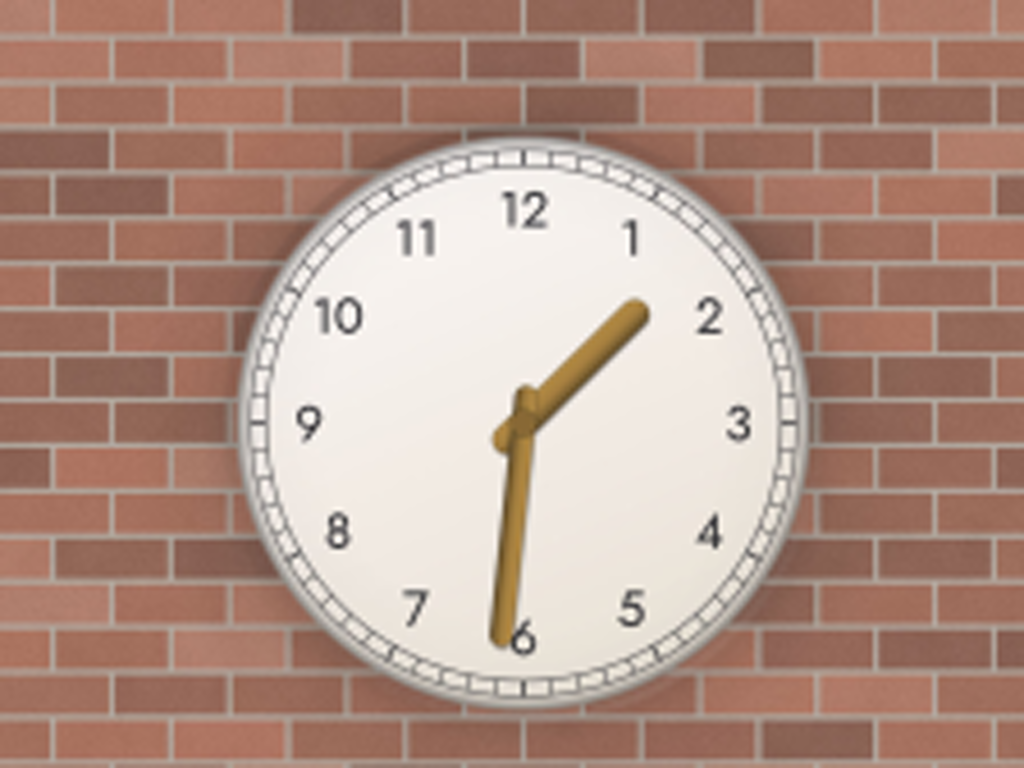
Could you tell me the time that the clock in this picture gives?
1:31
